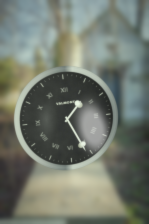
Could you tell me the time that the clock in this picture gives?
1:26
